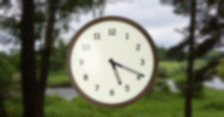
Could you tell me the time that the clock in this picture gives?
5:19
